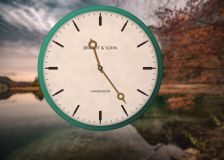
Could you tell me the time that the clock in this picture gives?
11:24
